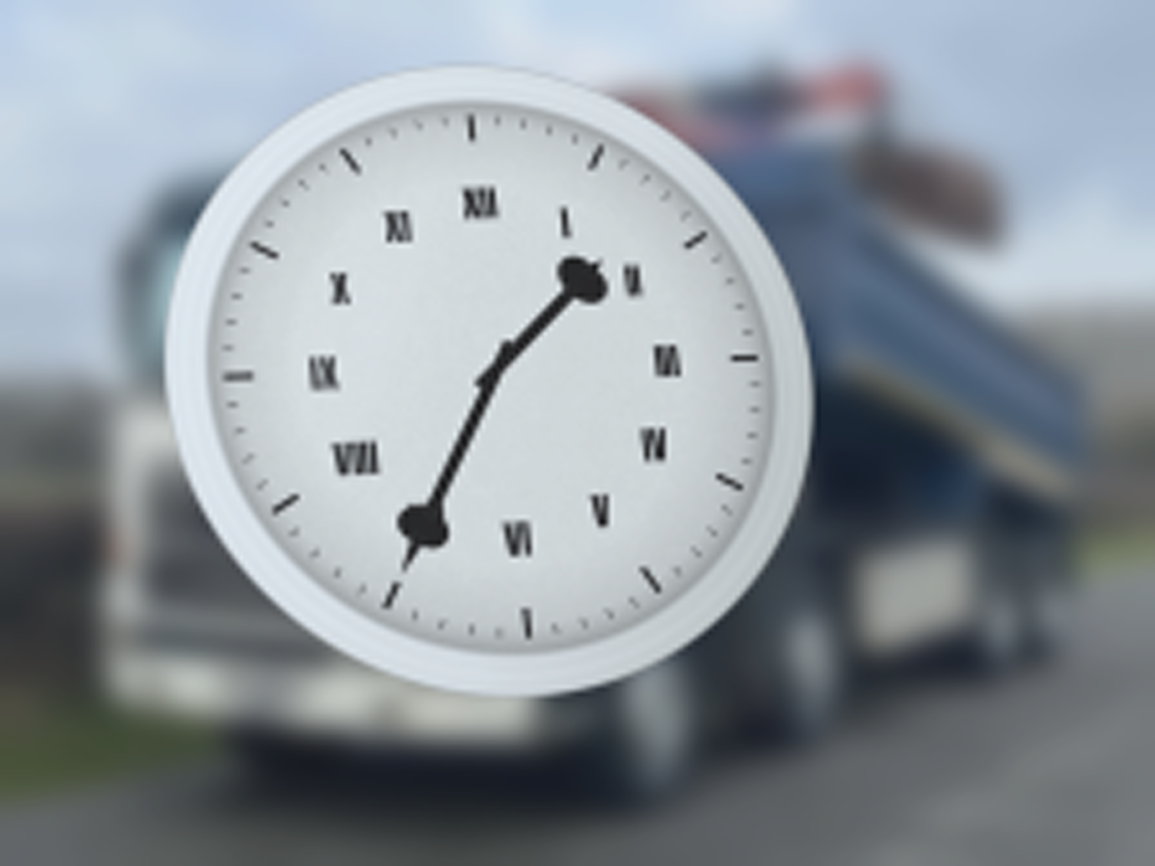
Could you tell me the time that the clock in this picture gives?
1:35
